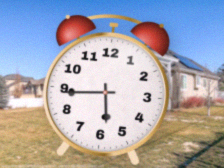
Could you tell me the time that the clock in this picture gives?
5:44
